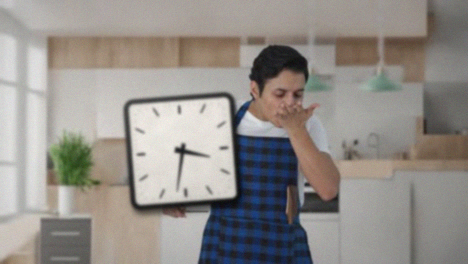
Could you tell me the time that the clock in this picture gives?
3:32
